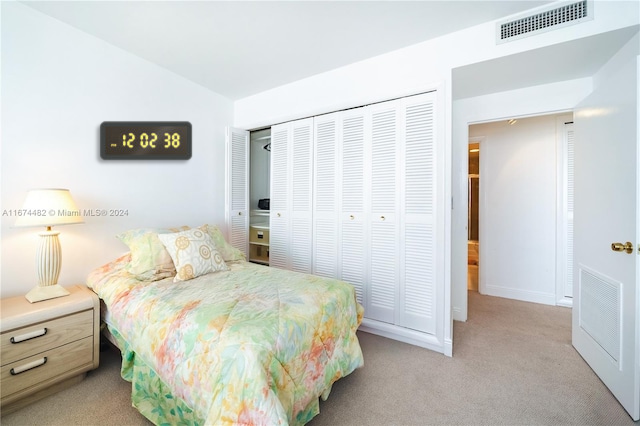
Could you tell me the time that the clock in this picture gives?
12:02:38
